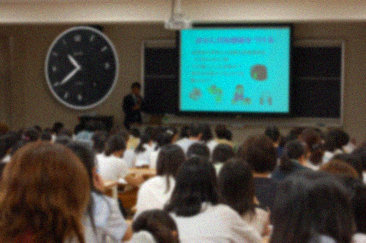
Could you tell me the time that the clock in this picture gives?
10:39
